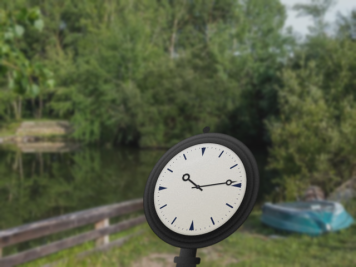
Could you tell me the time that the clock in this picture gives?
10:14
